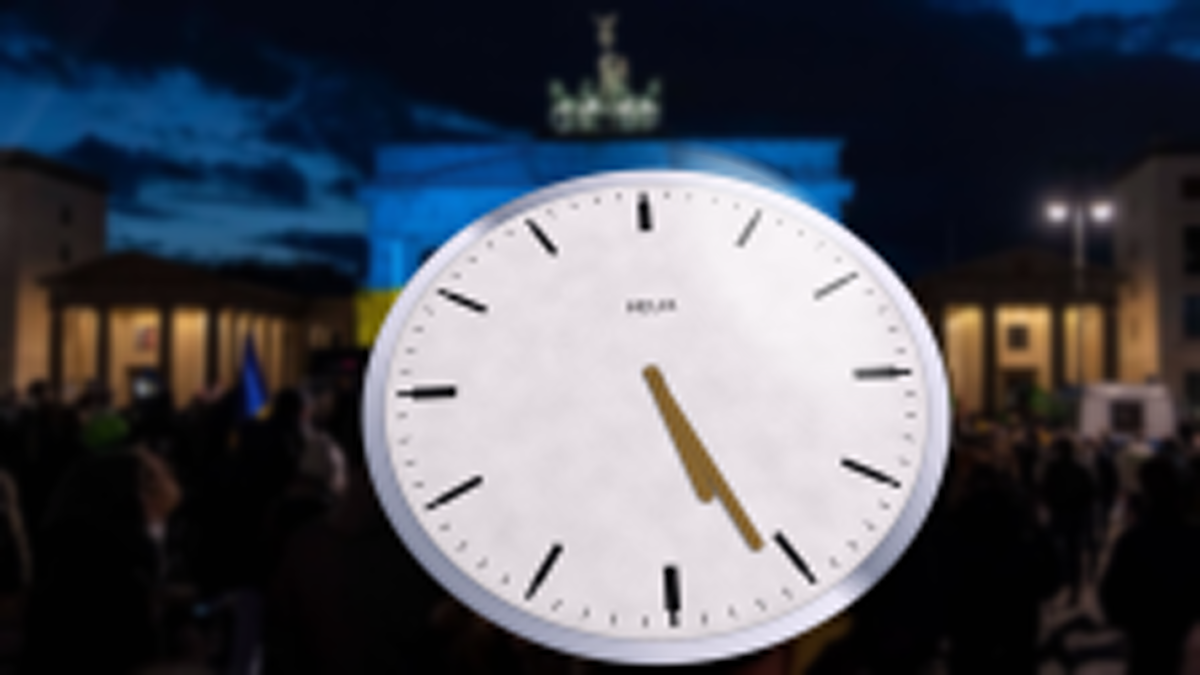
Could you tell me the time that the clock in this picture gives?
5:26
